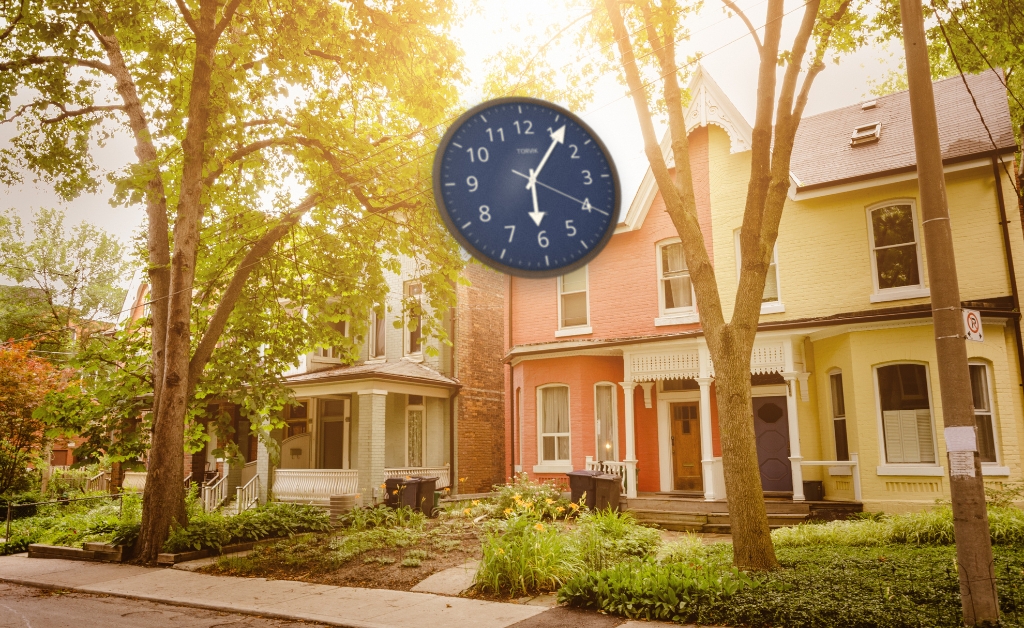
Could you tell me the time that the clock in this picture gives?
6:06:20
